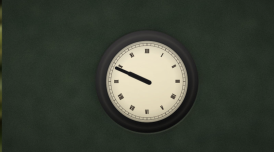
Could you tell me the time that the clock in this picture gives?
9:49
